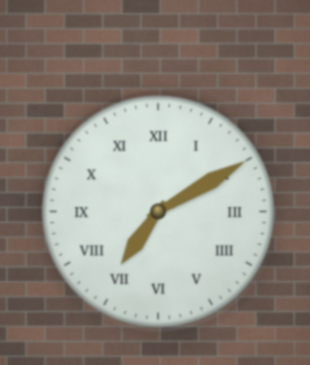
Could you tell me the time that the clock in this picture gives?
7:10
